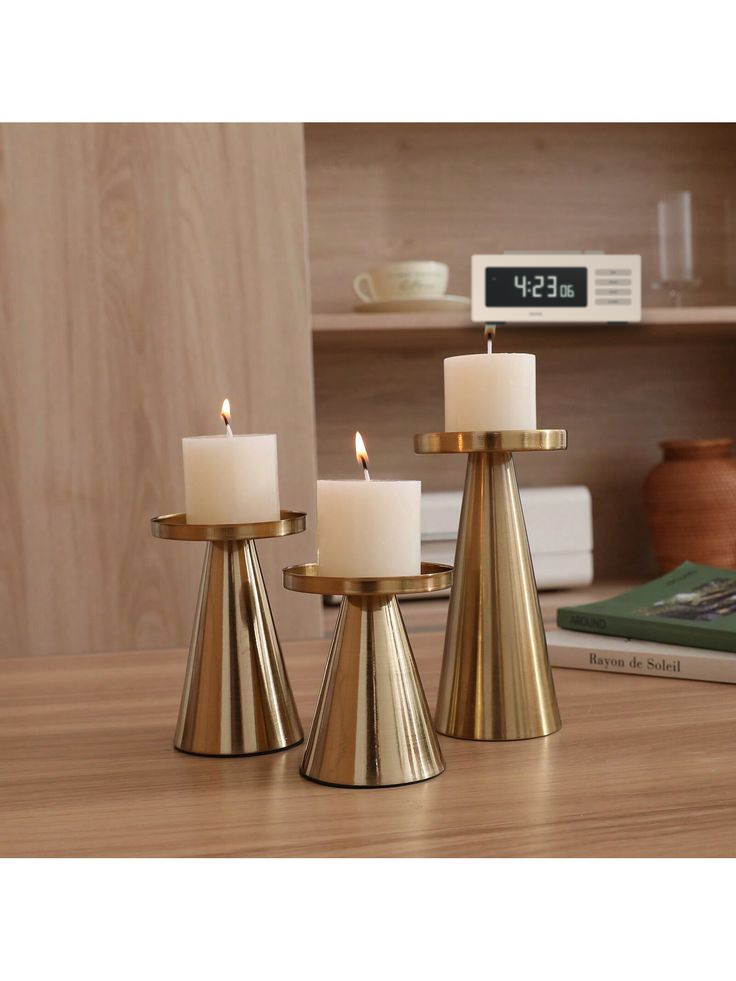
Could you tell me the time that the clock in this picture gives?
4:23:06
